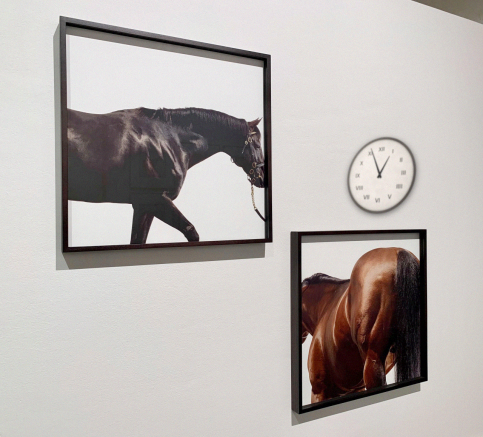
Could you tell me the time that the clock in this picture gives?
12:56
